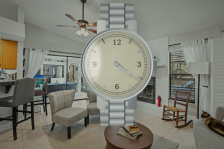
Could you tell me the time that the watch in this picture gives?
4:21
